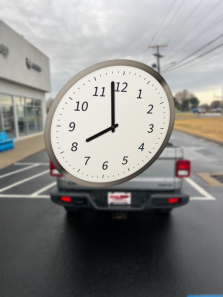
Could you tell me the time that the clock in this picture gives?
7:58
